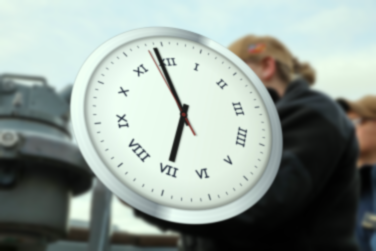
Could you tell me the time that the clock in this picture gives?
6:58:58
